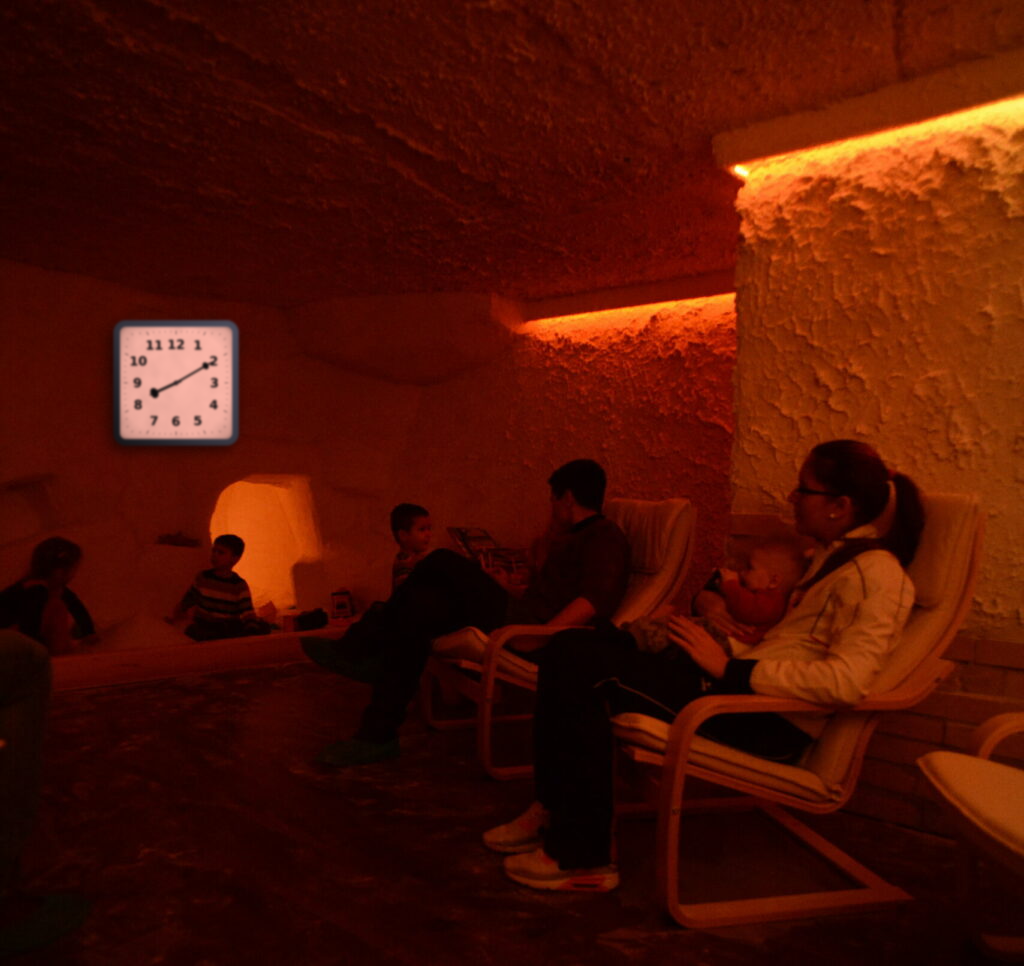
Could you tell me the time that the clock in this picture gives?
8:10
